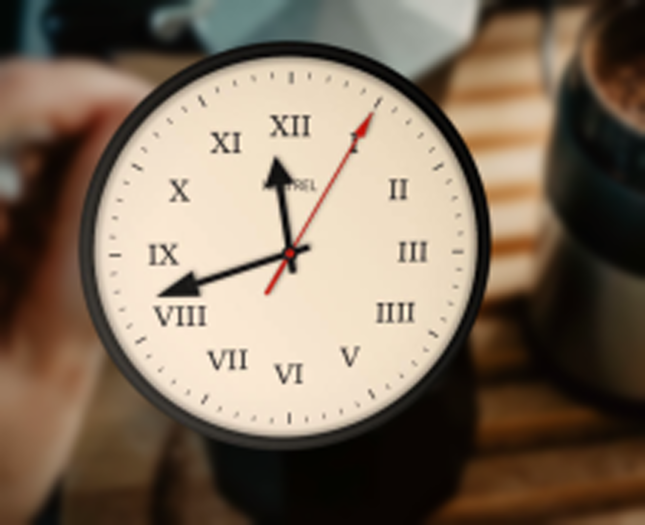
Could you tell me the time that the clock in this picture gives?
11:42:05
